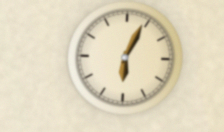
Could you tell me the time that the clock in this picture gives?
6:04
